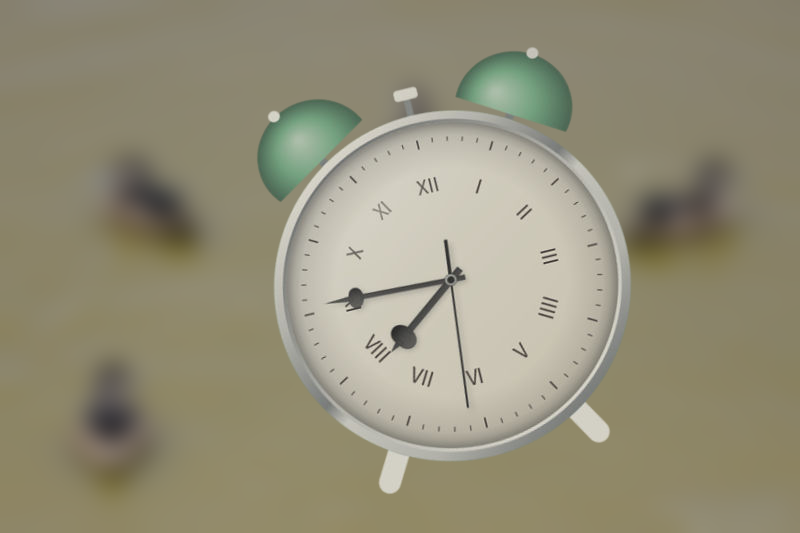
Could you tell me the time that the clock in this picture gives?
7:45:31
